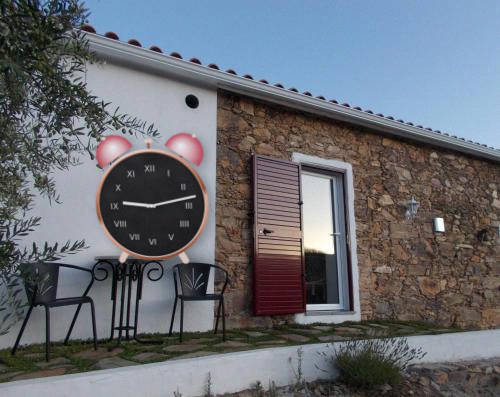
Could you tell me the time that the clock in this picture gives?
9:13
